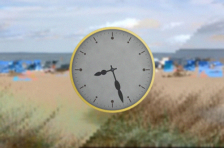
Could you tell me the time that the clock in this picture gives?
8:27
